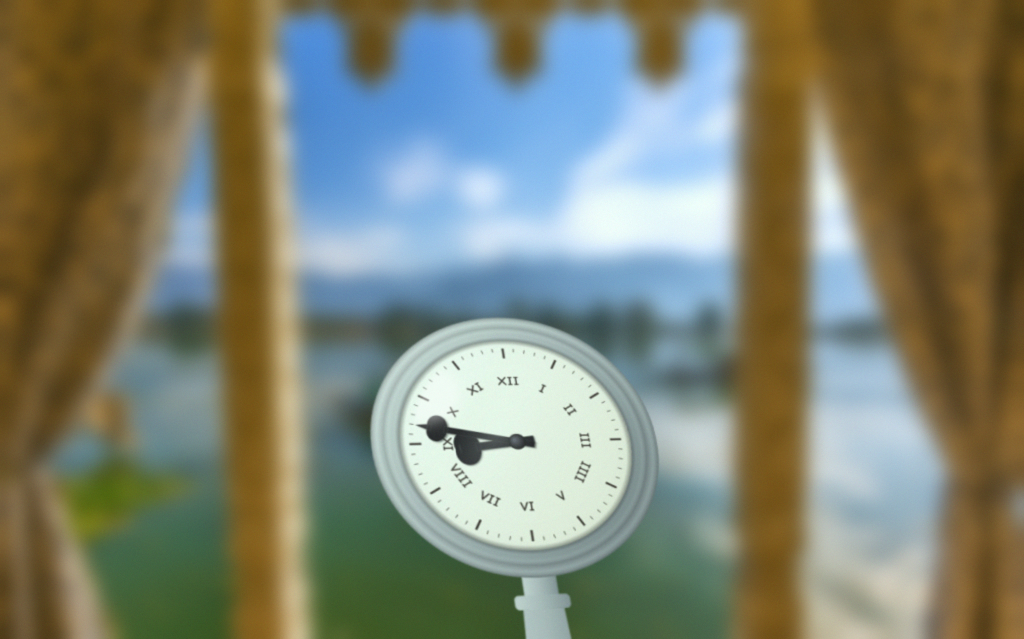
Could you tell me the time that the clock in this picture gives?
8:47
